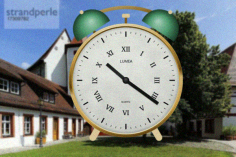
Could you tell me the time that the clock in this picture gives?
10:21
